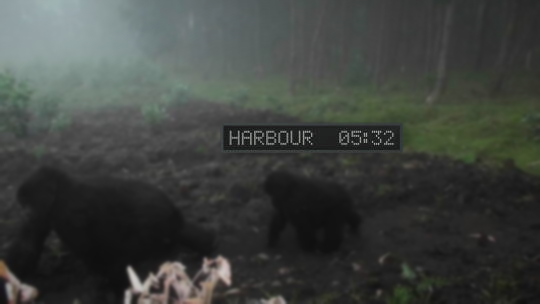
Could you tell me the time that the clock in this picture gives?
5:32
